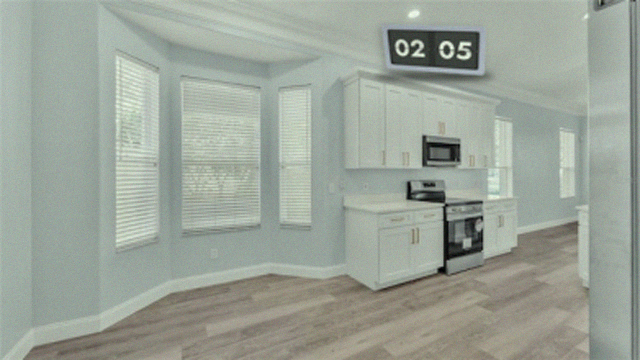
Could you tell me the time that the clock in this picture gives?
2:05
